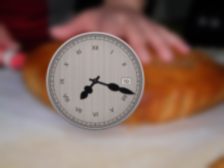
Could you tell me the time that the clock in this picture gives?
7:18
